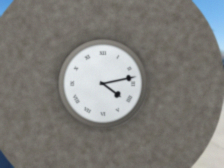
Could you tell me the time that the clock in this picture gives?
4:13
